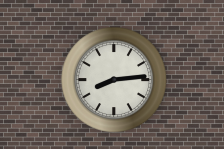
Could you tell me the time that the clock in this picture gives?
8:14
